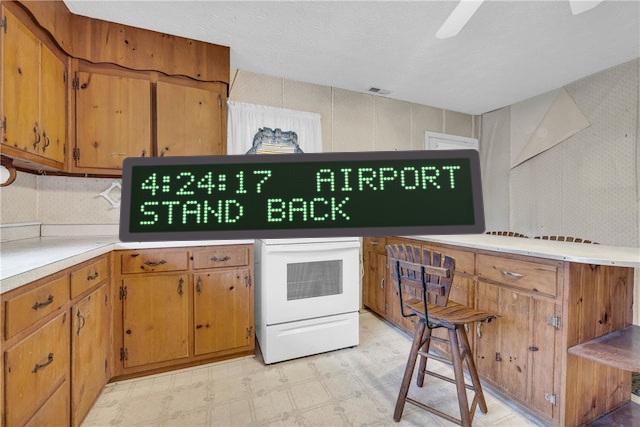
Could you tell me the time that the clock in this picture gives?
4:24:17
